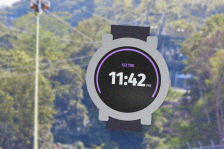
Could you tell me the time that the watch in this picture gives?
11:42
